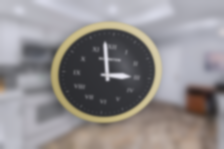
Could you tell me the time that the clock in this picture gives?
2:58
